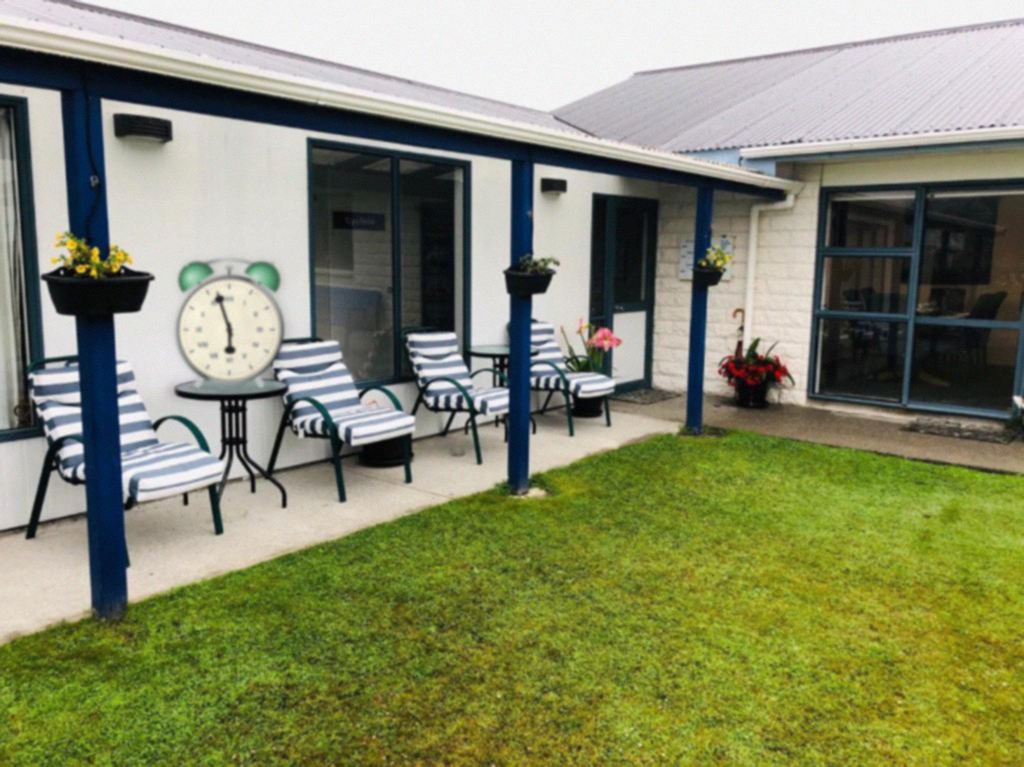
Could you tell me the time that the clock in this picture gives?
5:57
